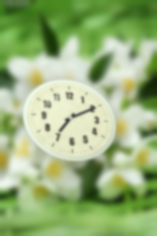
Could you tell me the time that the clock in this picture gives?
7:10
